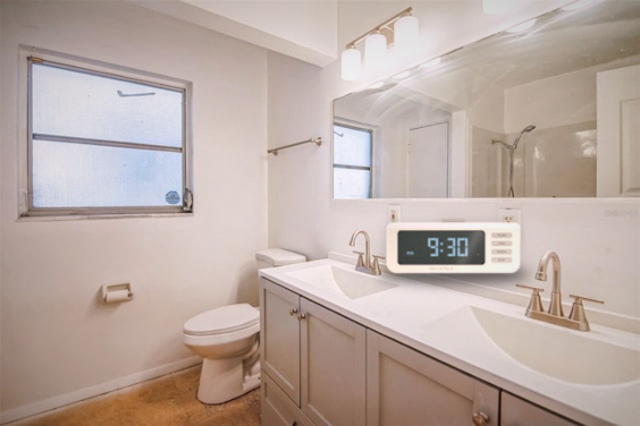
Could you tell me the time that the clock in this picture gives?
9:30
